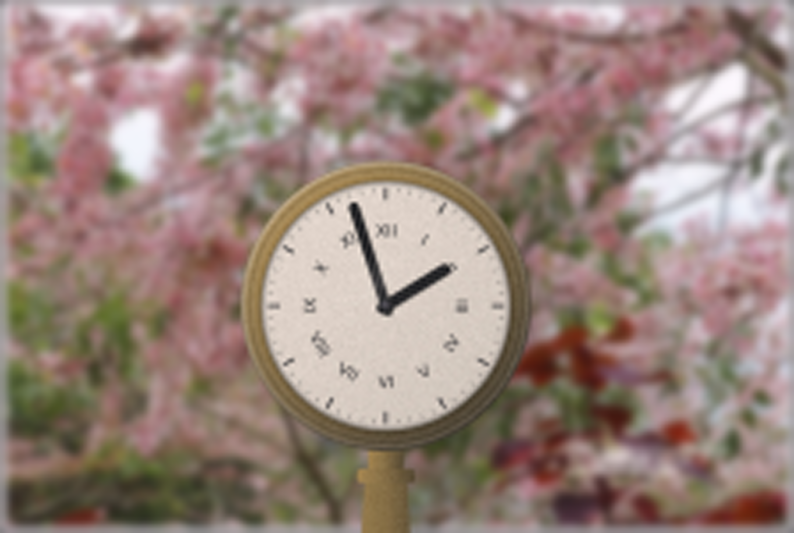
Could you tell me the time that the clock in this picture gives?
1:57
